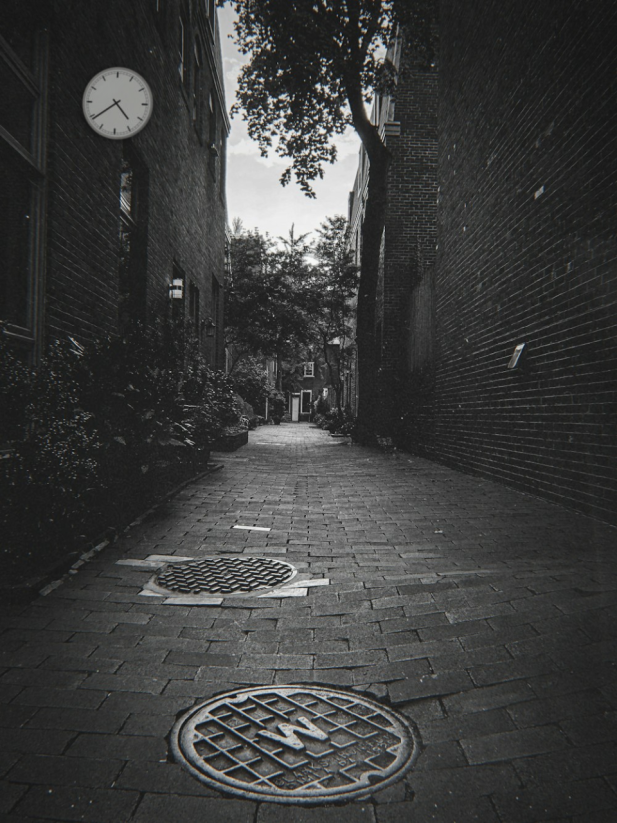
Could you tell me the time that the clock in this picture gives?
4:39
